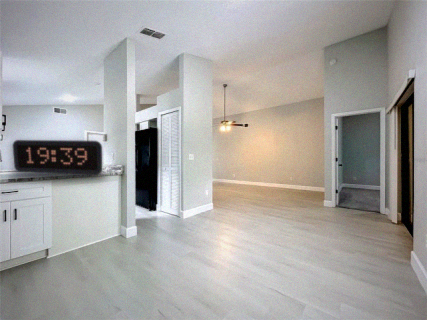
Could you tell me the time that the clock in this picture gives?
19:39
